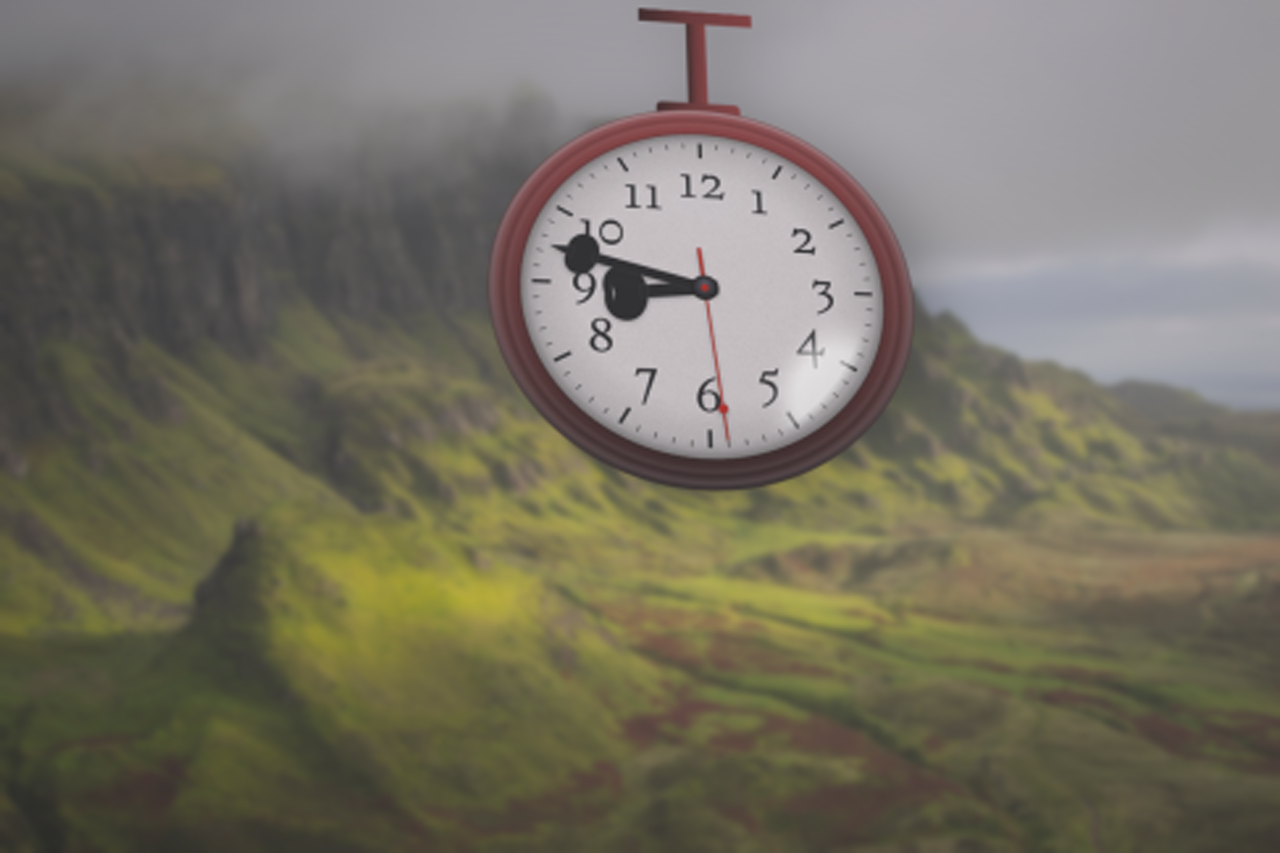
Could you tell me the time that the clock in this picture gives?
8:47:29
